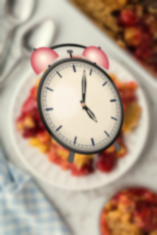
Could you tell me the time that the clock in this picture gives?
5:03
